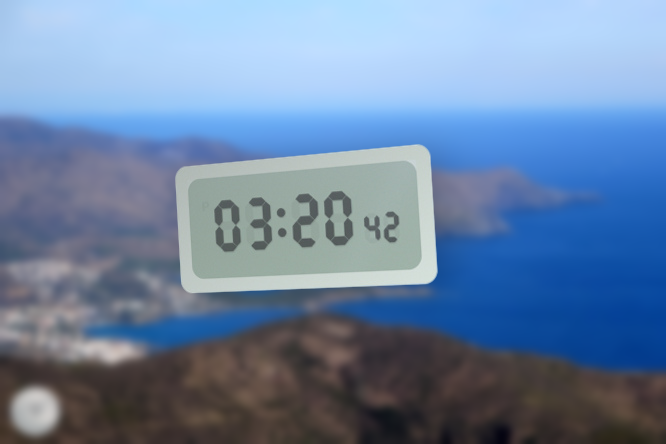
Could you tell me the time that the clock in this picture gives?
3:20:42
